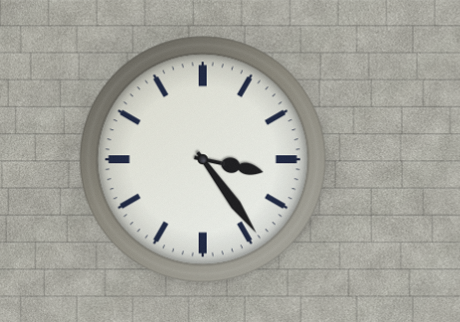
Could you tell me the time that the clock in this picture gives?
3:24
